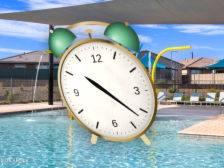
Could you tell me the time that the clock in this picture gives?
10:22
